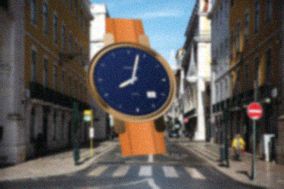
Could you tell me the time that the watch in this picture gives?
8:03
